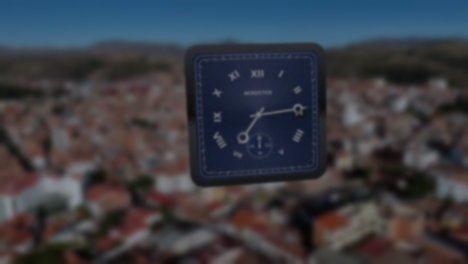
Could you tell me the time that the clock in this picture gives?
7:14
